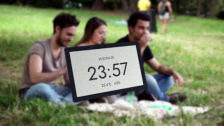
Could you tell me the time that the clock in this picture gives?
23:57
